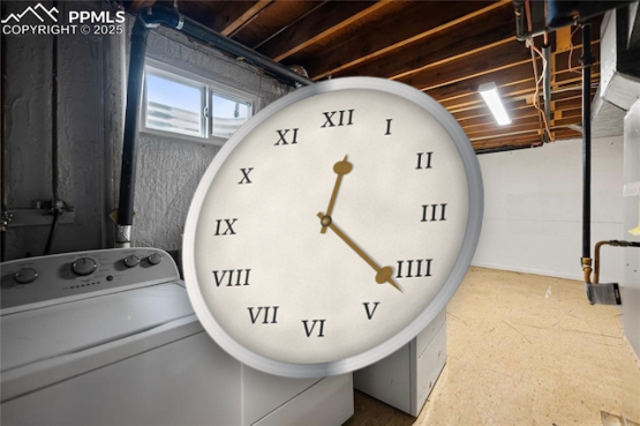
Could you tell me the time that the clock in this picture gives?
12:22
